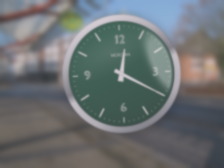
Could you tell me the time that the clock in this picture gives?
12:20
